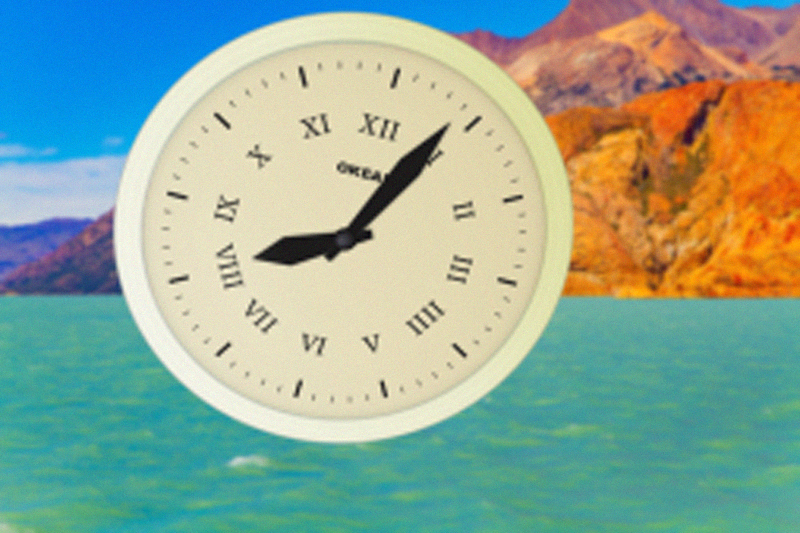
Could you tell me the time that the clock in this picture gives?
8:04
